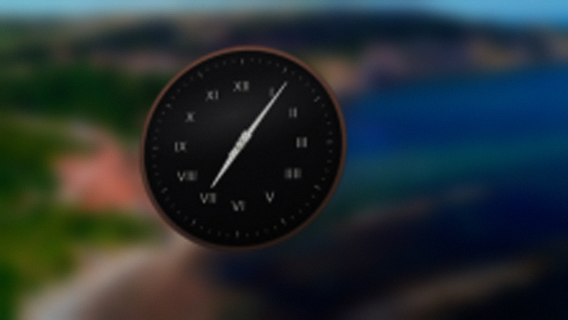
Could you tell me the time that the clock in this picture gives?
7:06
